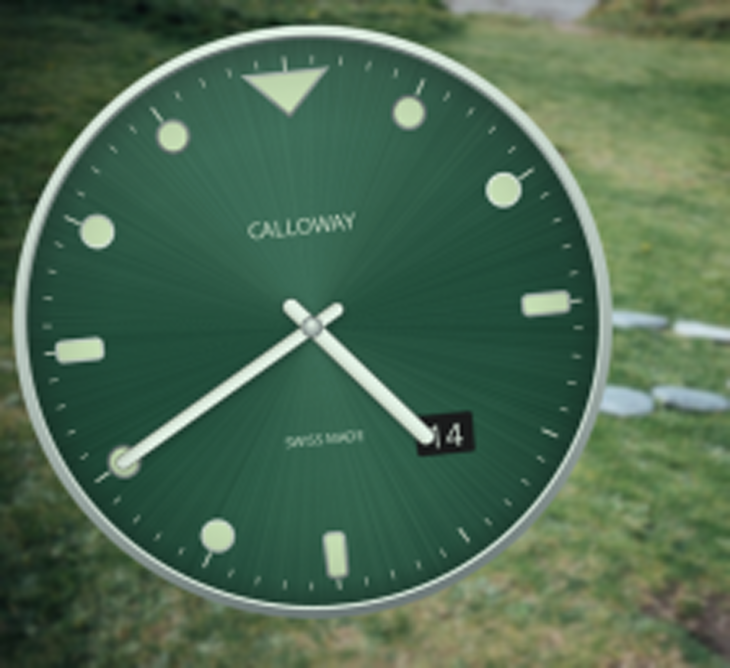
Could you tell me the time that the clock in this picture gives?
4:40
